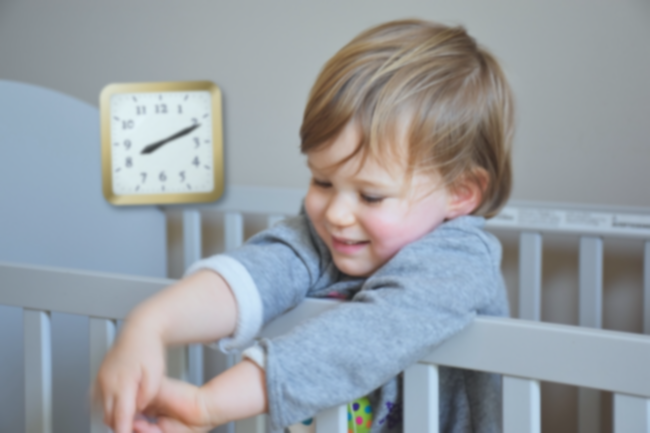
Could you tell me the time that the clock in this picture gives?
8:11
